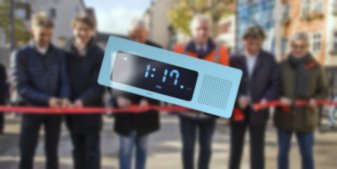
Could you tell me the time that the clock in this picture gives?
1:17
